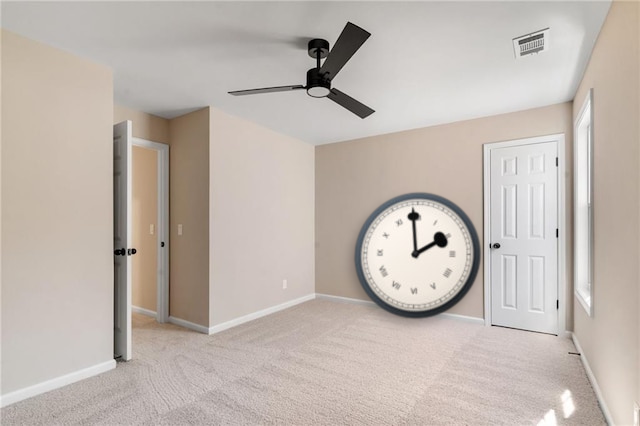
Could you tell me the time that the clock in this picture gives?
1:59
